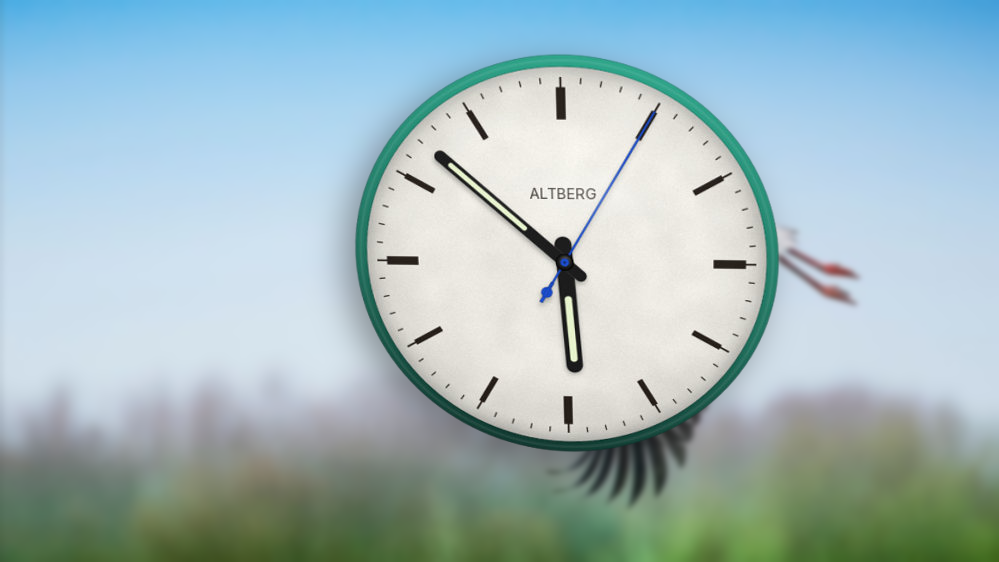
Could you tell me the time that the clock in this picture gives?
5:52:05
